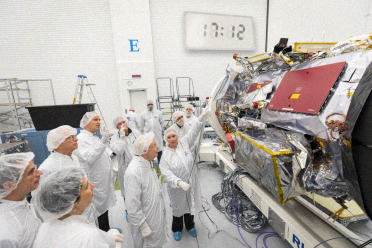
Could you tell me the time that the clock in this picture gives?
17:12
